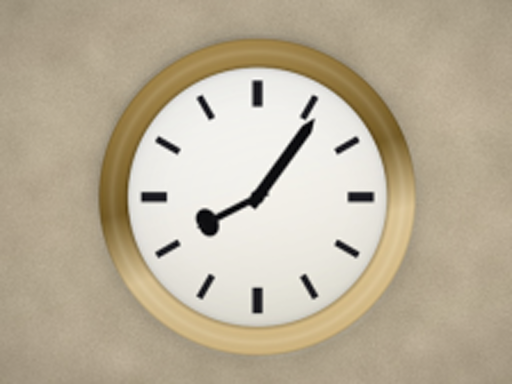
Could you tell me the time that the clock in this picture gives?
8:06
